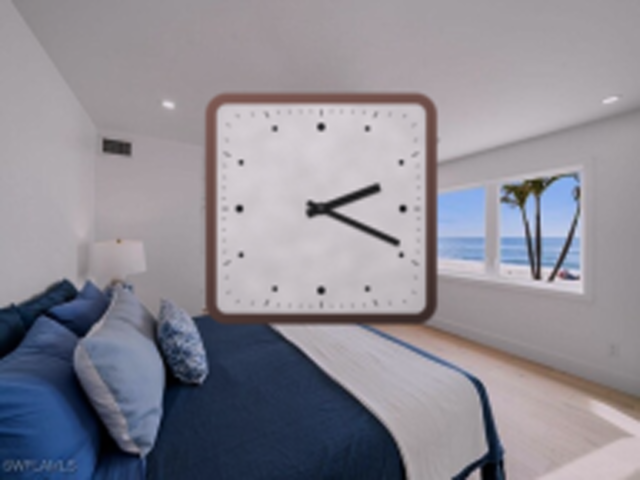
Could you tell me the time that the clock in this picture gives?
2:19
